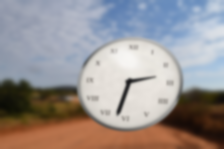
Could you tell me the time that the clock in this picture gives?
2:32
